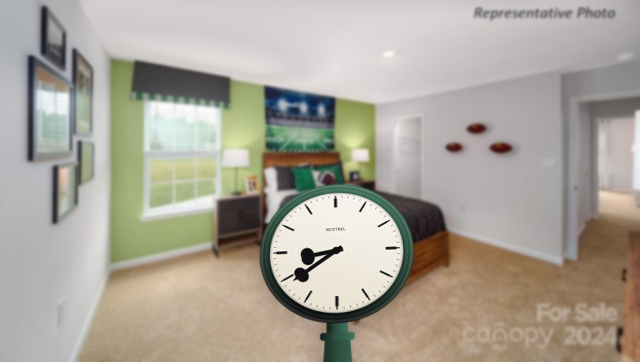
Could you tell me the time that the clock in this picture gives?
8:39
